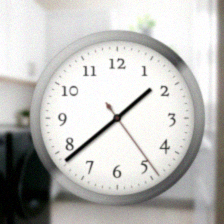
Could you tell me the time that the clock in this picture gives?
1:38:24
